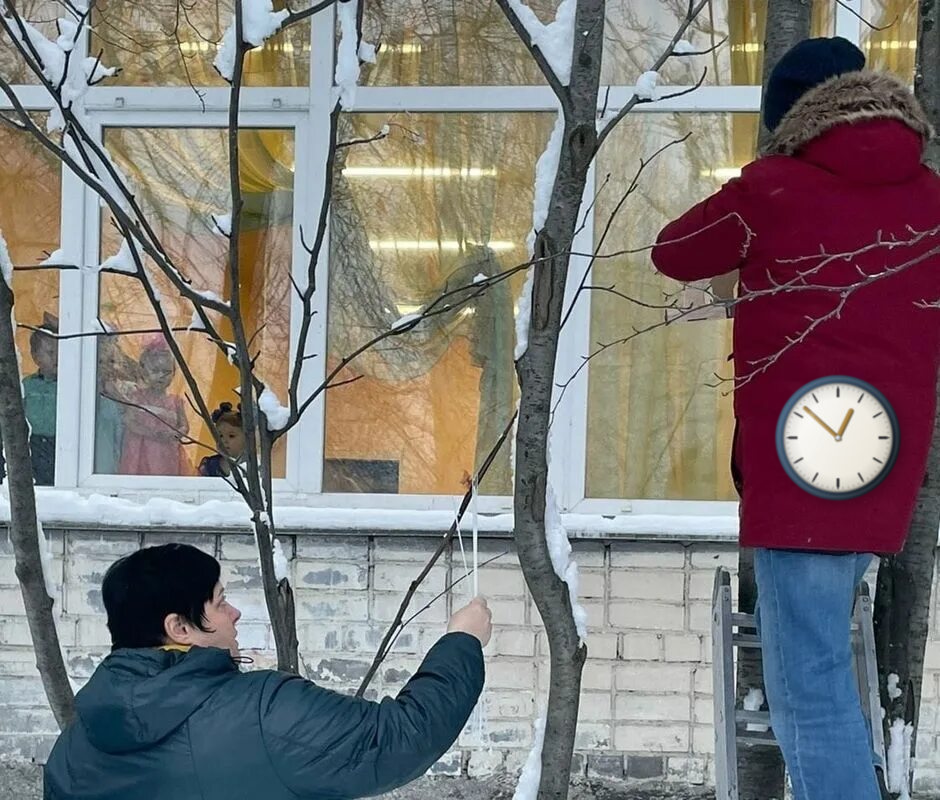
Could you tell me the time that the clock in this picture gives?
12:52
